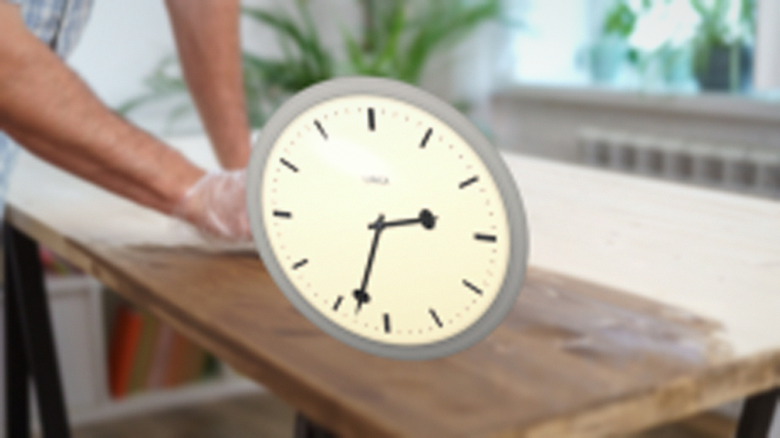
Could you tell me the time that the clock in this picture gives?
2:33
